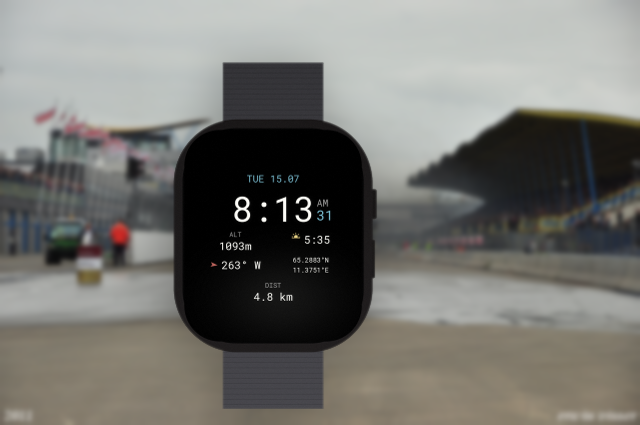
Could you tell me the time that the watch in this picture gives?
8:13:31
